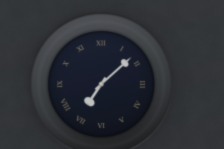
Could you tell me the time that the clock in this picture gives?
7:08
